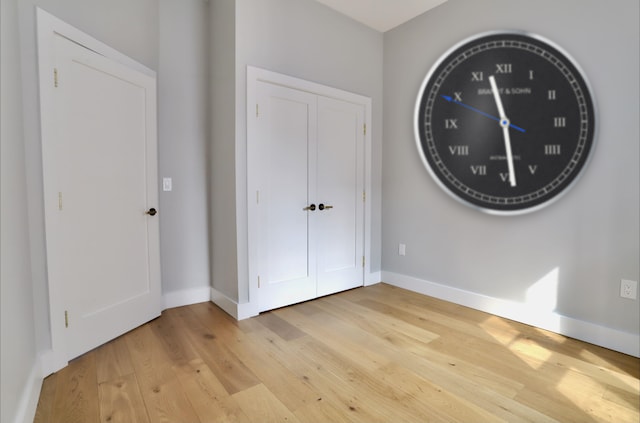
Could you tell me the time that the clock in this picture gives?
11:28:49
